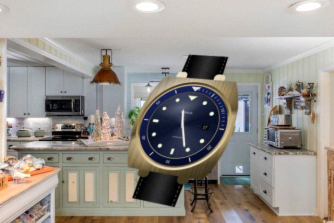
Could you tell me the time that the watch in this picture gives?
11:26
